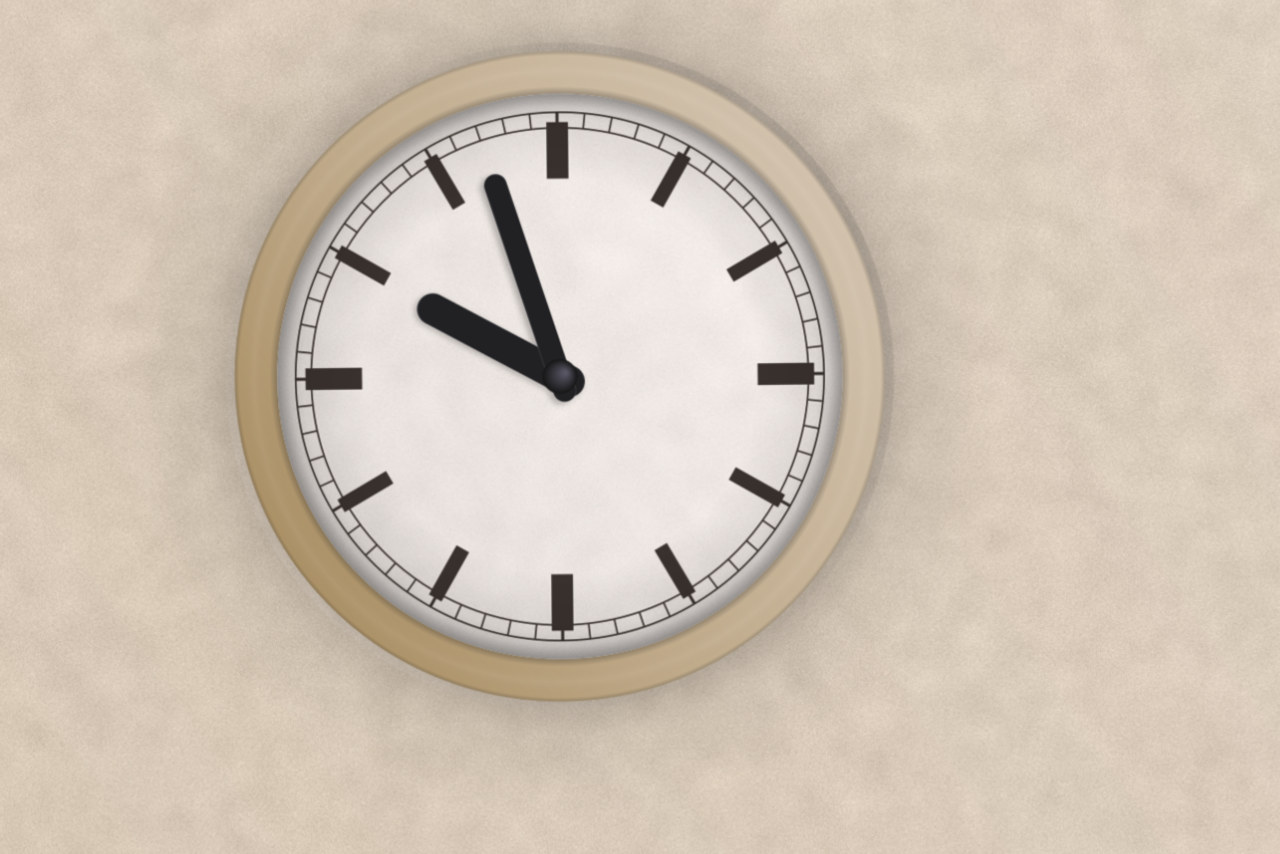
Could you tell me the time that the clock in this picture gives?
9:57
